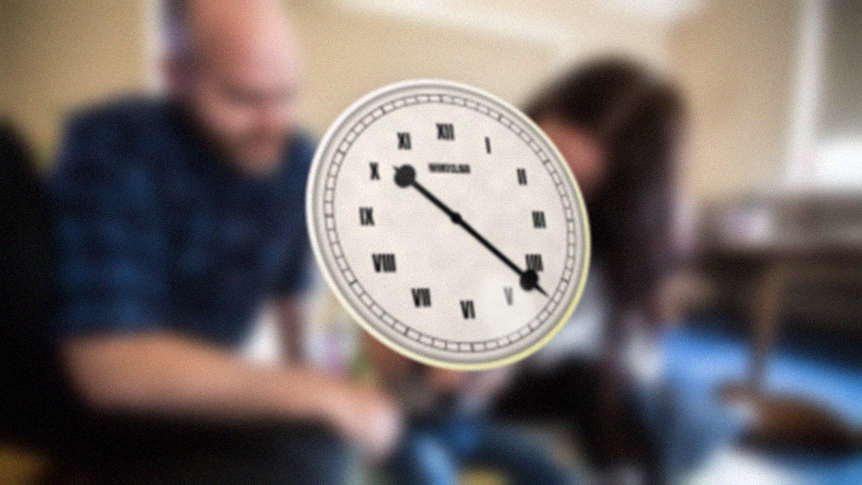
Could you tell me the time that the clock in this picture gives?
10:22
